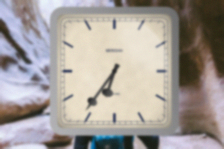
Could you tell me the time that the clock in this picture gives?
6:36
